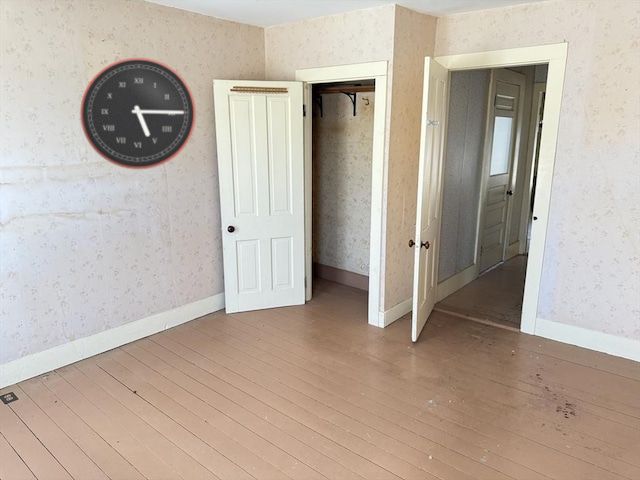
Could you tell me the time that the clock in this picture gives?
5:15
